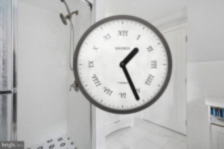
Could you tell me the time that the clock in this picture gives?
1:26
